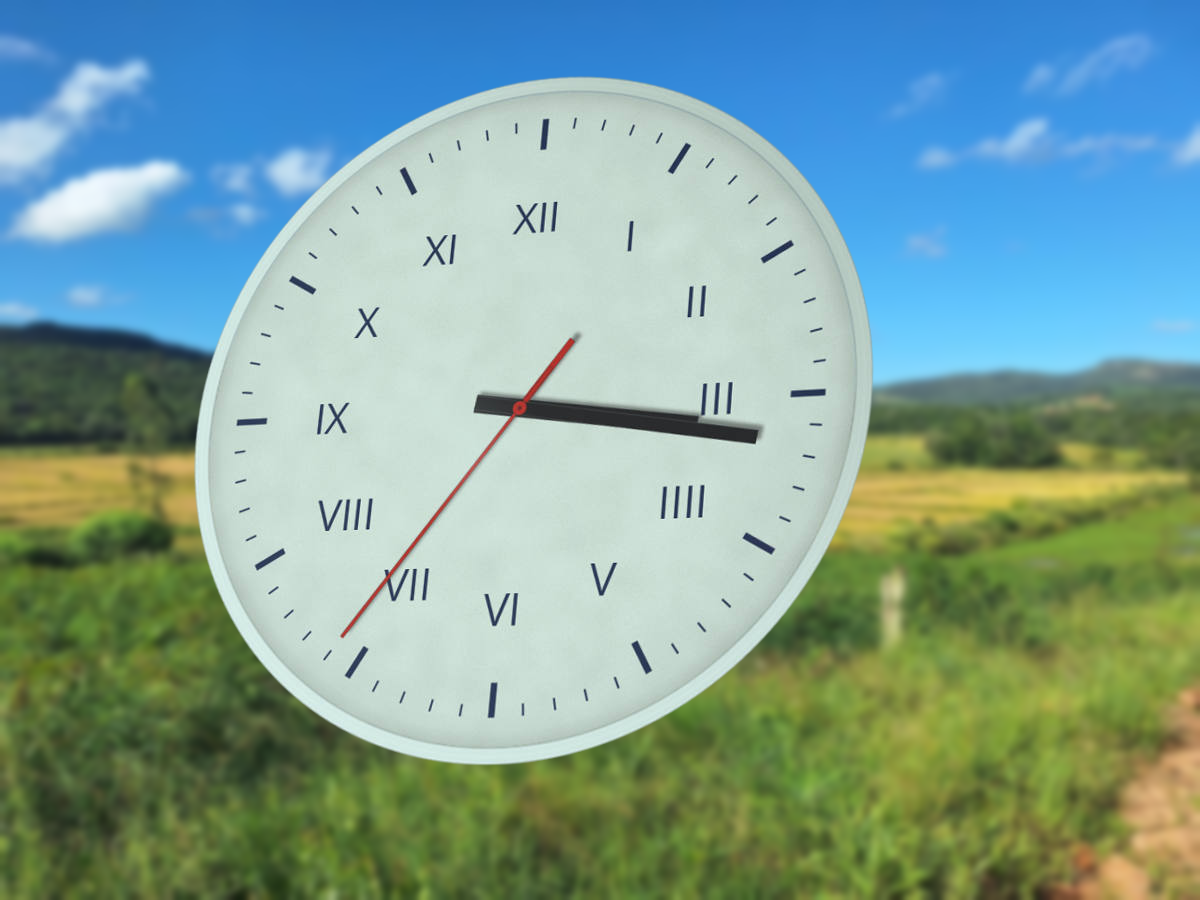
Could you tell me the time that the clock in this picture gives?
3:16:36
